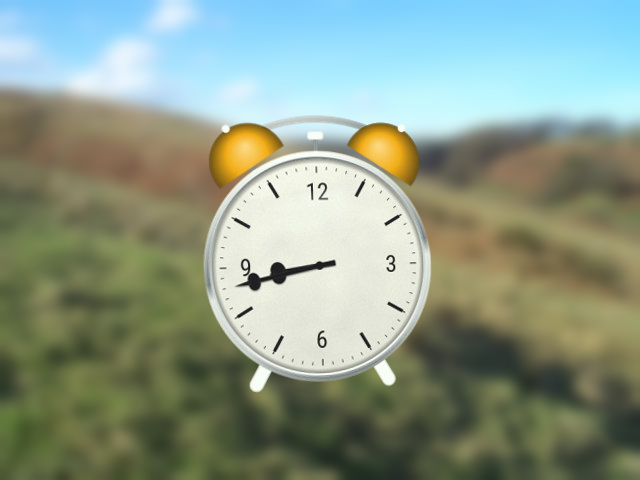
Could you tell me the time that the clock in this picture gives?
8:43
